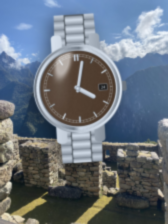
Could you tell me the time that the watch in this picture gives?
4:02
